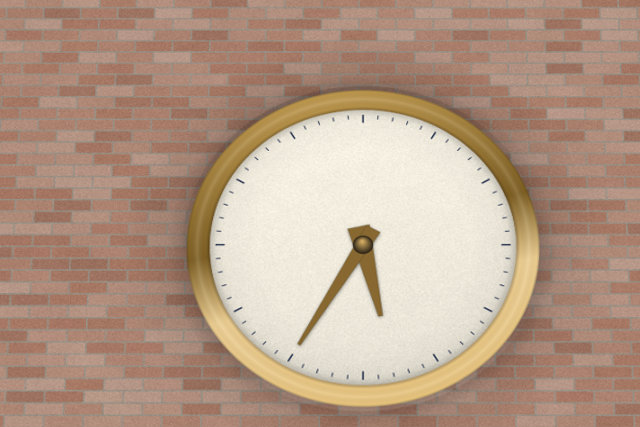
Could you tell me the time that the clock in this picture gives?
5:35
